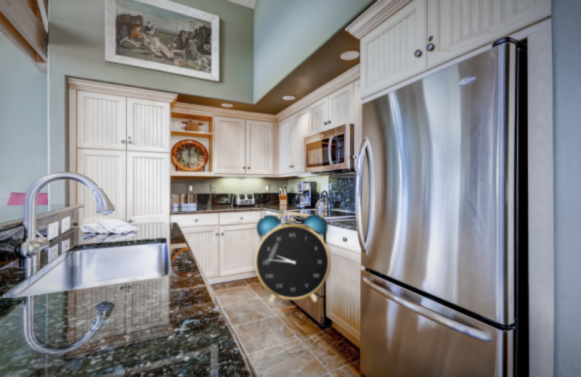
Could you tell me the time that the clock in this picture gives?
9:46
